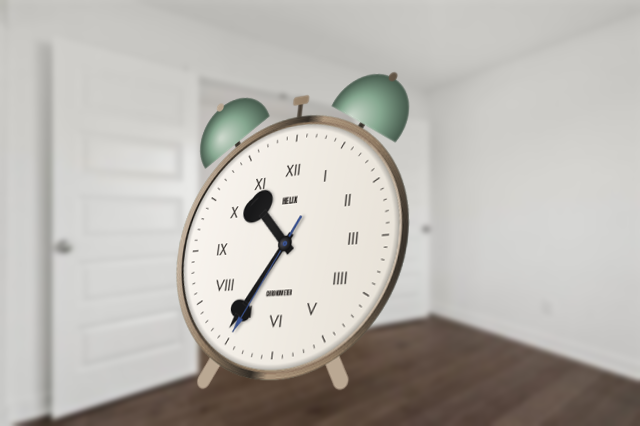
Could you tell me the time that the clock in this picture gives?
10:35:35
